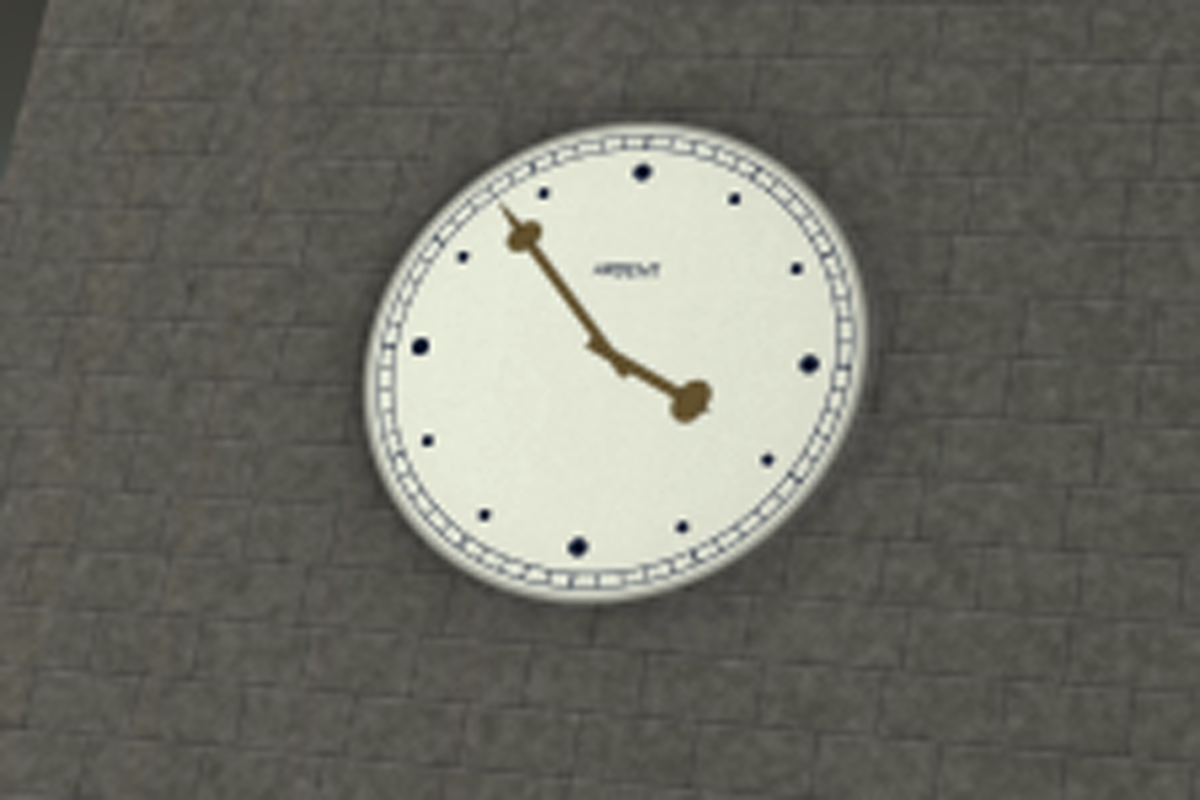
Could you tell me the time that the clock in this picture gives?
3:53
